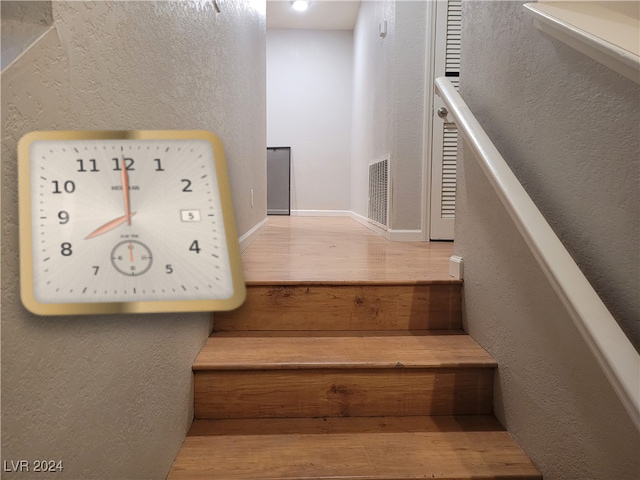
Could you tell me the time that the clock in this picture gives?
8:00
